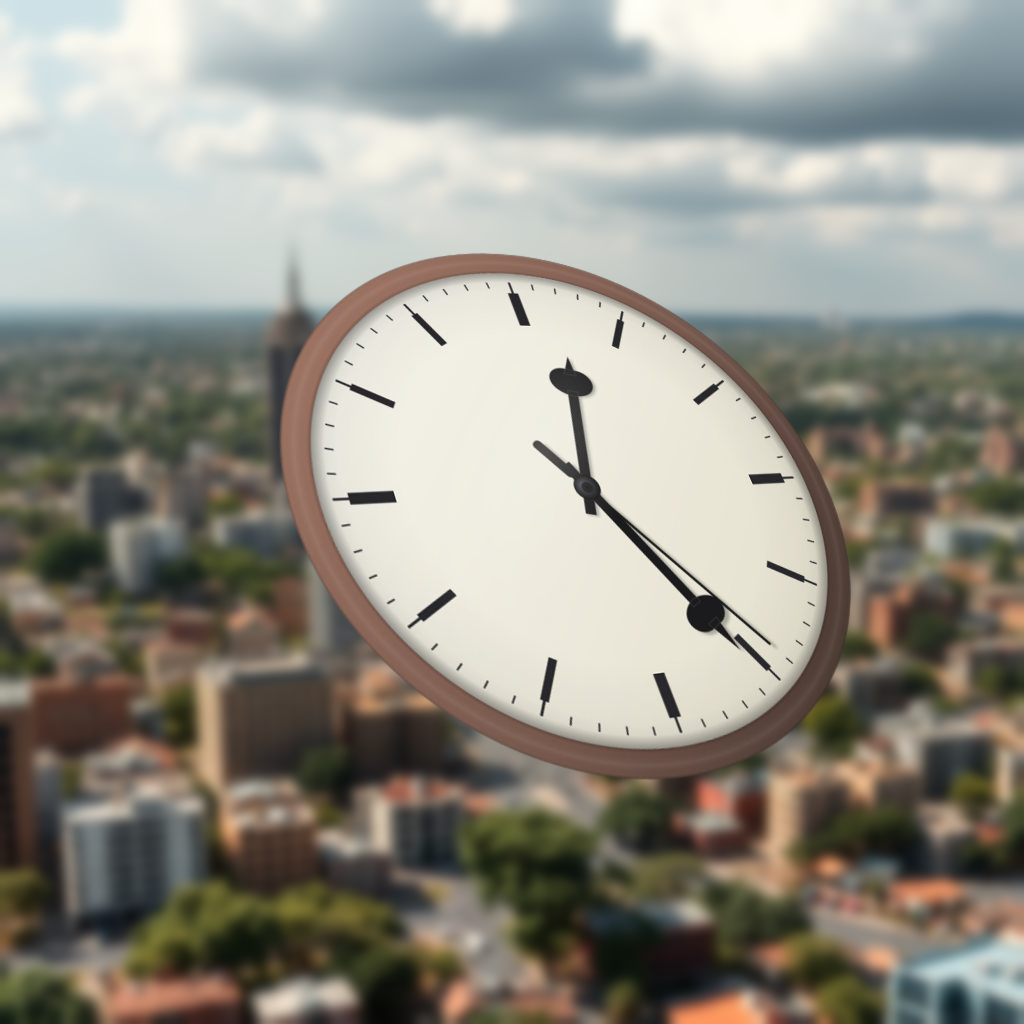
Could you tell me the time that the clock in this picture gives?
12:25:24
